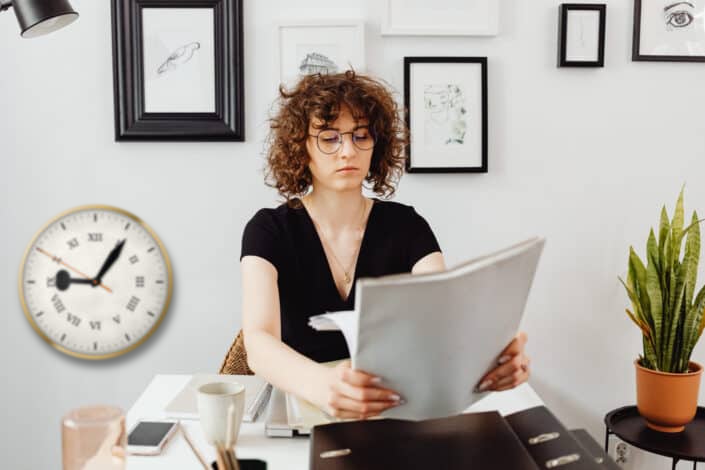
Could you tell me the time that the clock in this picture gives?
9:05:50
